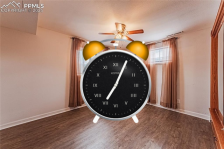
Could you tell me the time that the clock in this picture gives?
7:04
